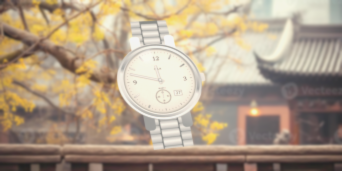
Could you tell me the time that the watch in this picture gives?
11:48
